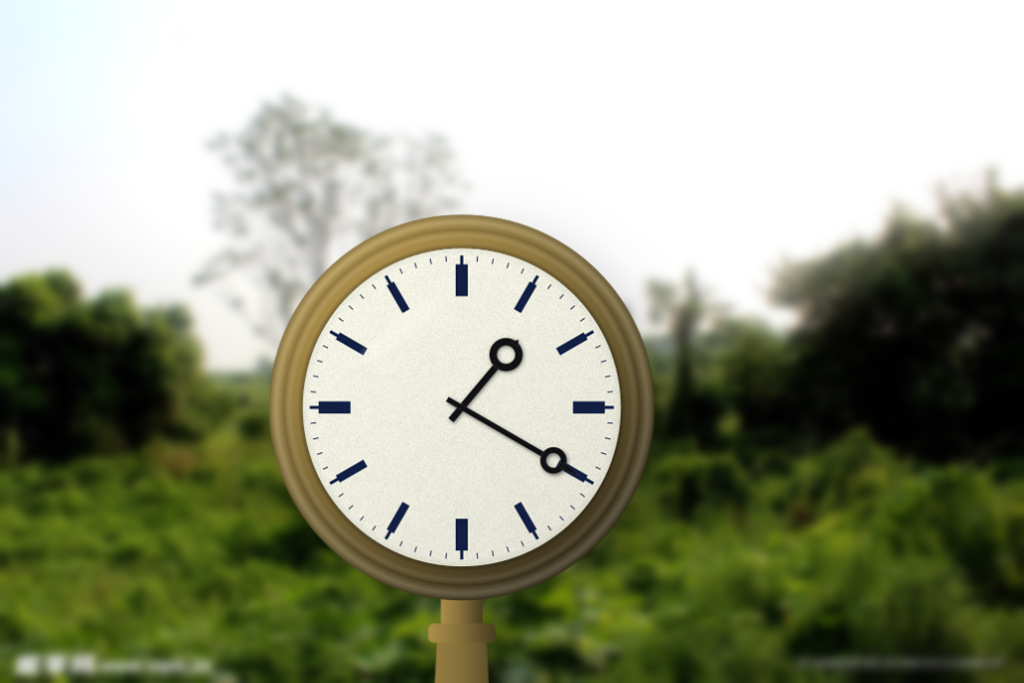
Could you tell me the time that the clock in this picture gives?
1:20
